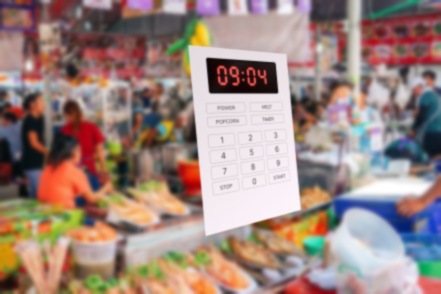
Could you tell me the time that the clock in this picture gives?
9:04
